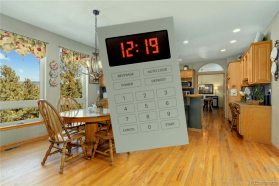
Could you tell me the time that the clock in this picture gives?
12:19
